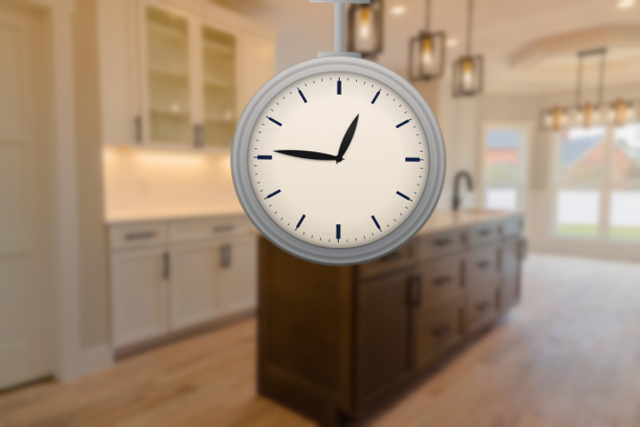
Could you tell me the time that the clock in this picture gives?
12:46
